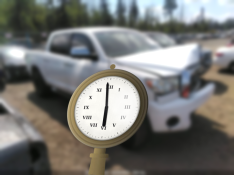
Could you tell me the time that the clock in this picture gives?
5:59
